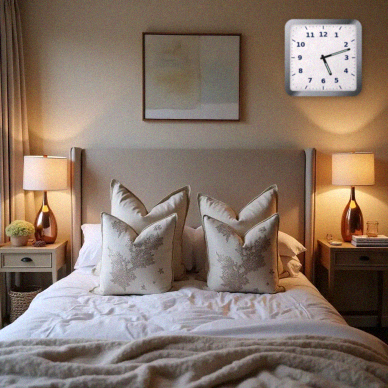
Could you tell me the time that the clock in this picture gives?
5:12
